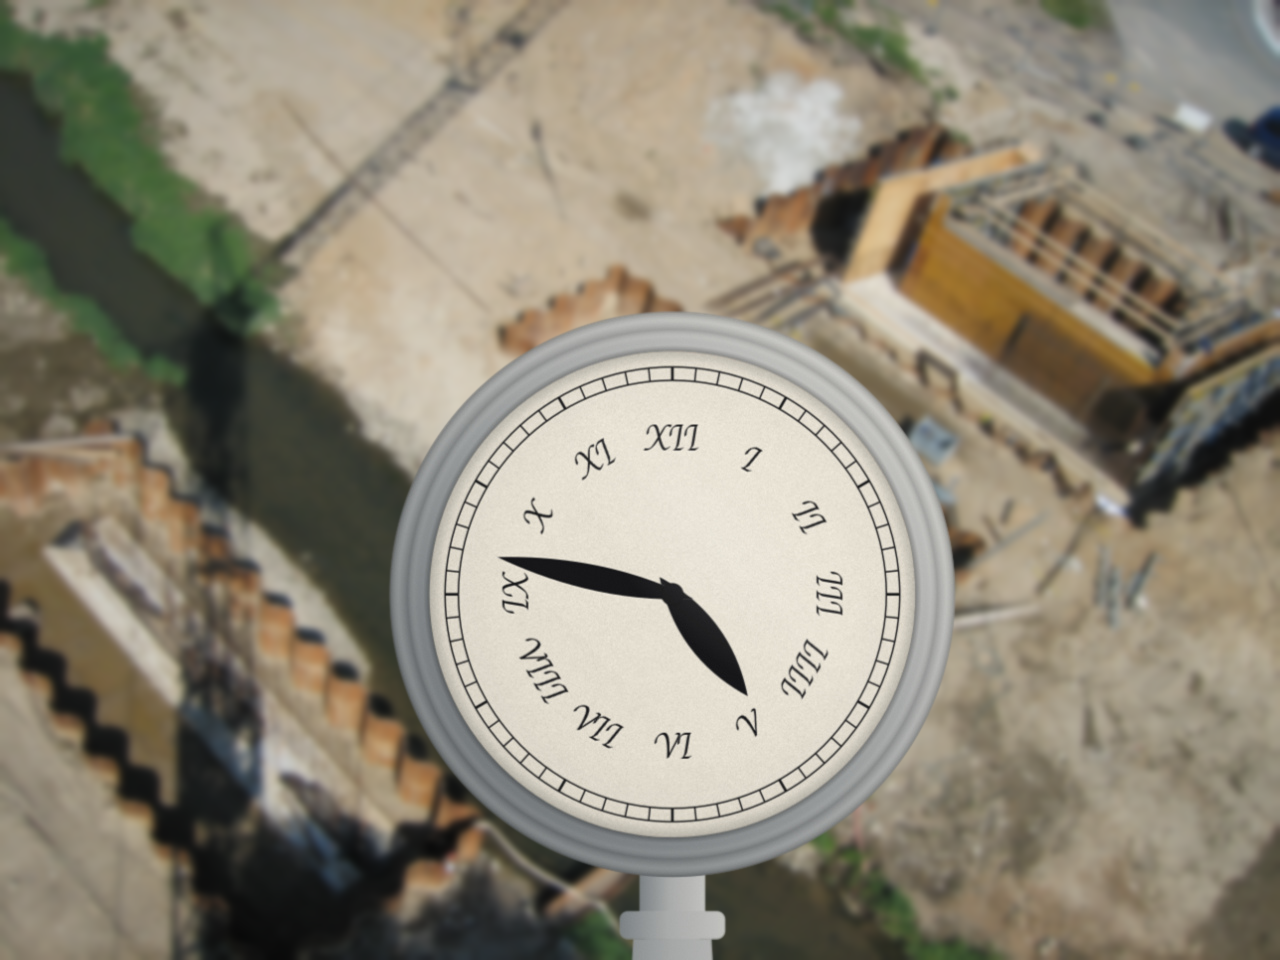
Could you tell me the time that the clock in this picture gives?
4:47
